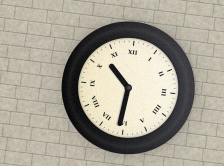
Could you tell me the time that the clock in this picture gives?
10:31
